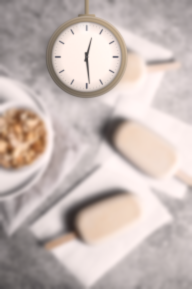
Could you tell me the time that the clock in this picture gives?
12:29
